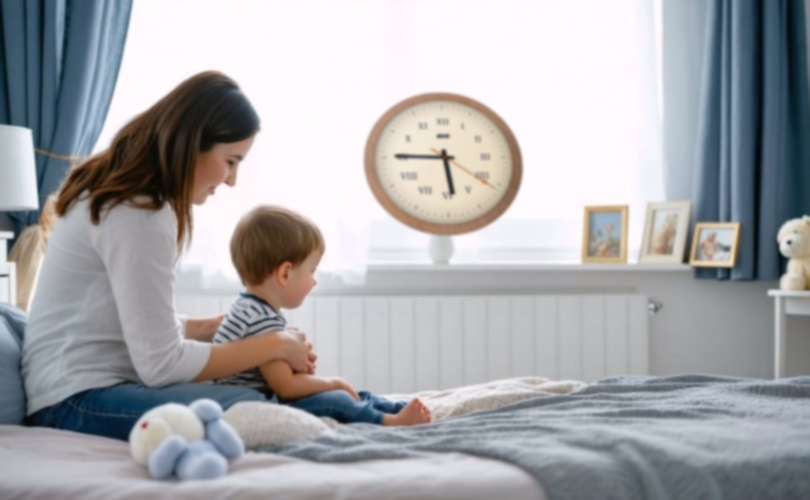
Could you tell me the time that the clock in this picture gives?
5:45:21
